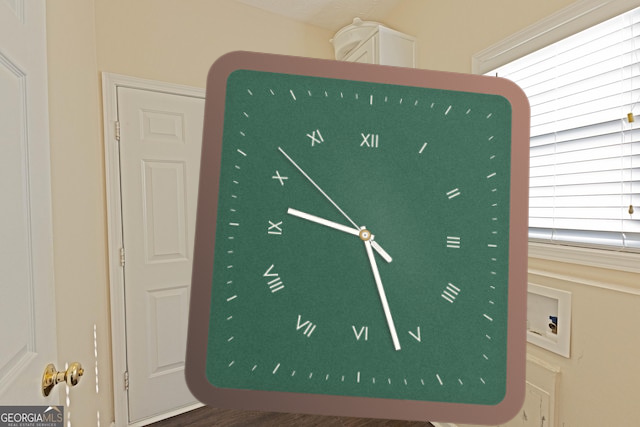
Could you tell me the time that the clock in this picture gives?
9:26:52
